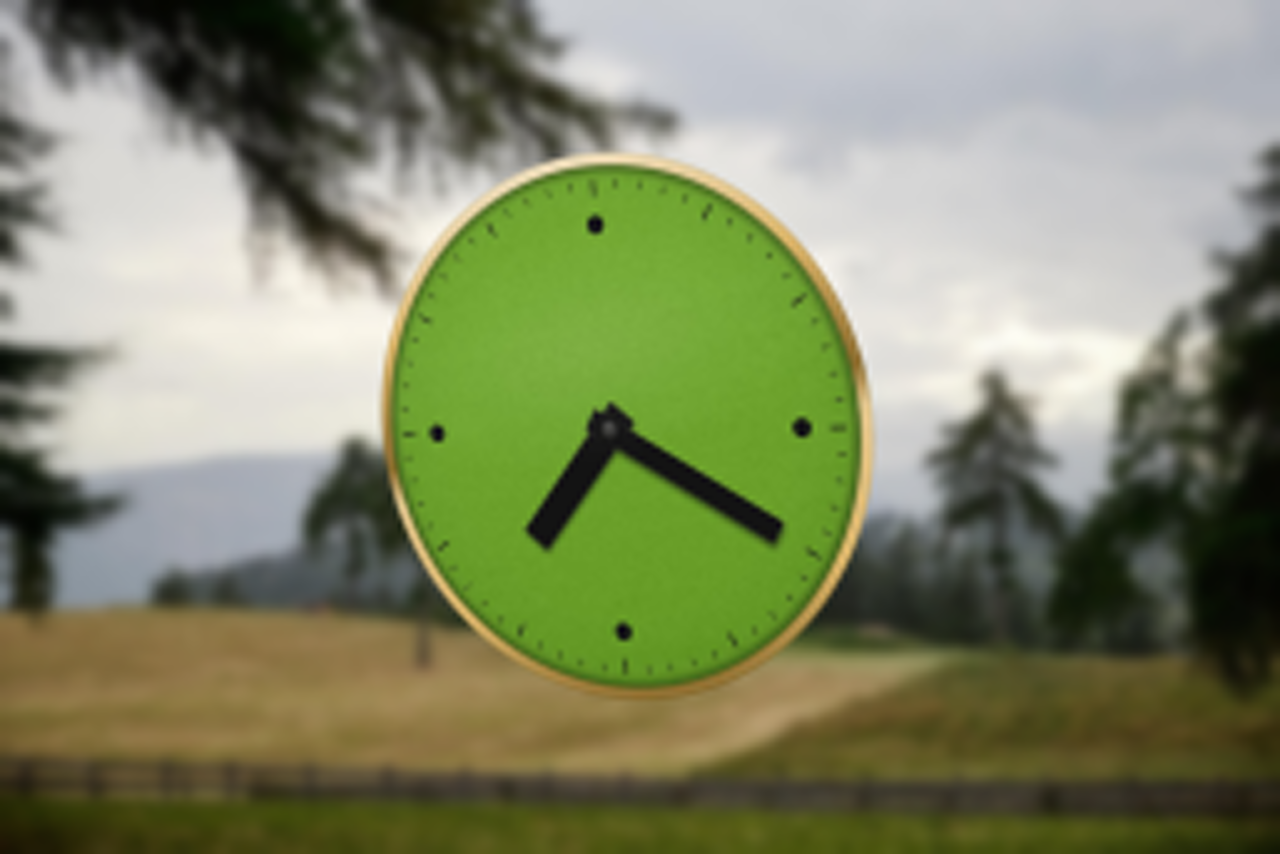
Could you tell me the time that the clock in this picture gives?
7:20
